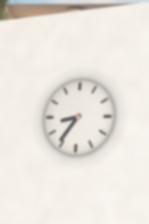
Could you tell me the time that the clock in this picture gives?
8:36
